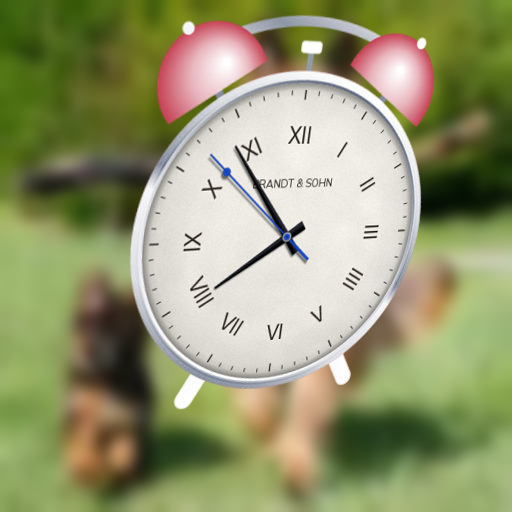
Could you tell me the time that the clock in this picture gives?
7:53:52
